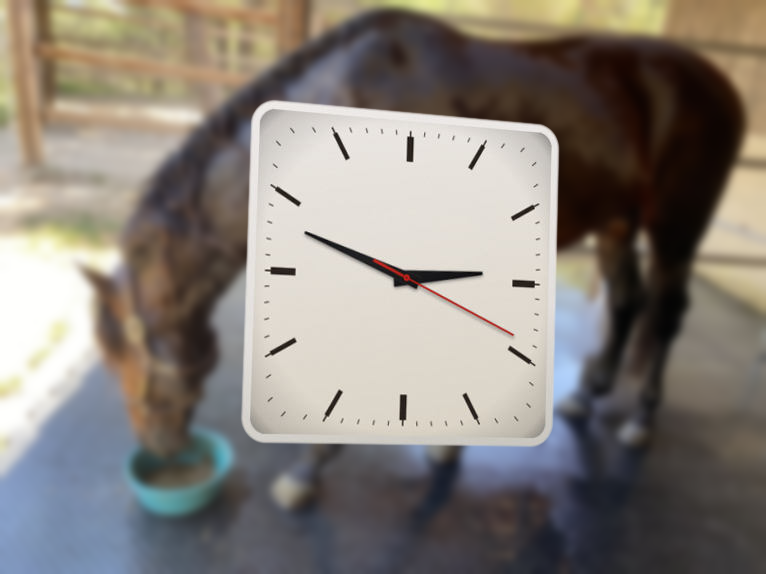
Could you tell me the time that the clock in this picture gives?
2:48:19
